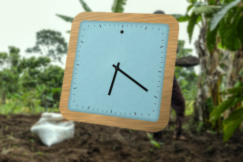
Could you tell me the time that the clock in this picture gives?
6:20
